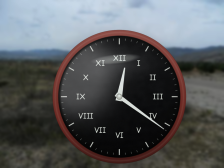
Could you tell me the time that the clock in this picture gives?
12:21
